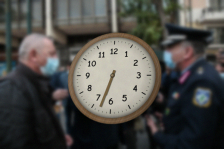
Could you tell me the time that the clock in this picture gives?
6:33
